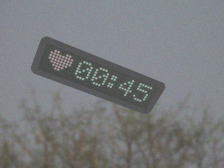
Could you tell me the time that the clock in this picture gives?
0:45
